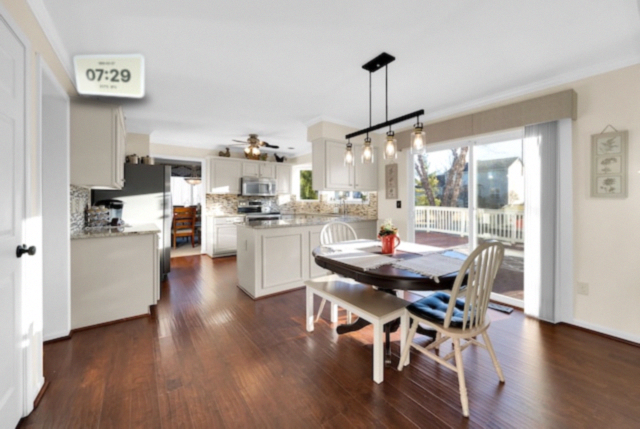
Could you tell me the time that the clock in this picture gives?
7:29
